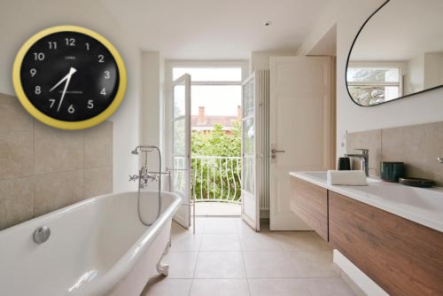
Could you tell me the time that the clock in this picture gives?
7:33
